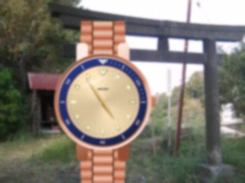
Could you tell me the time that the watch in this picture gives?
4:54
